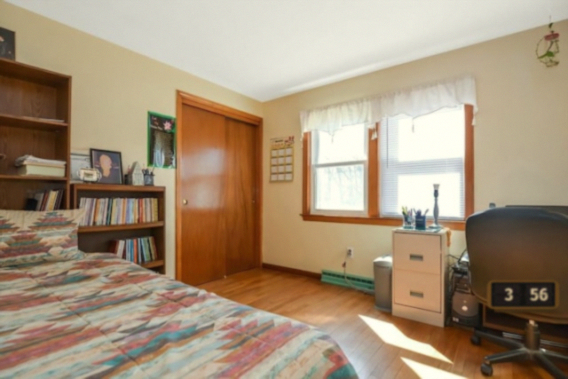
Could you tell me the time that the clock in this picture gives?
3:56
